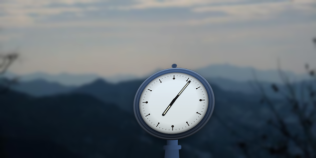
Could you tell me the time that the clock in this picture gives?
7:06
